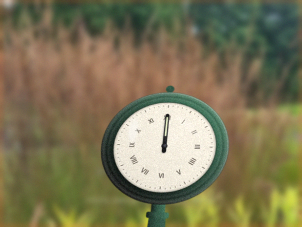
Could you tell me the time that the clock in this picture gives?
12:00
